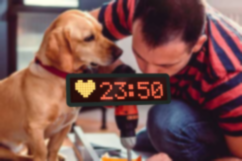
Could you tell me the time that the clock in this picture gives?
23:50
